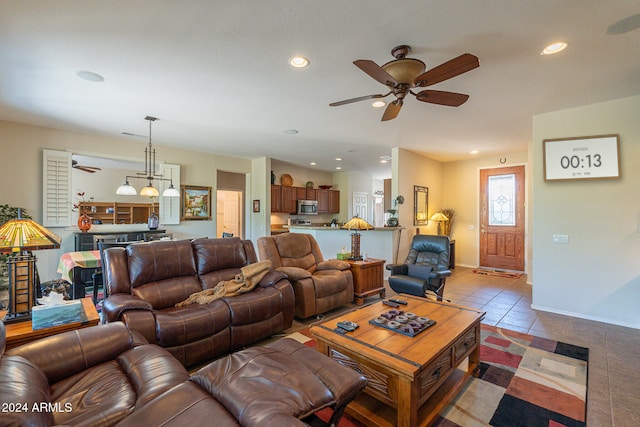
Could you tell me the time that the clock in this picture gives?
0:13
